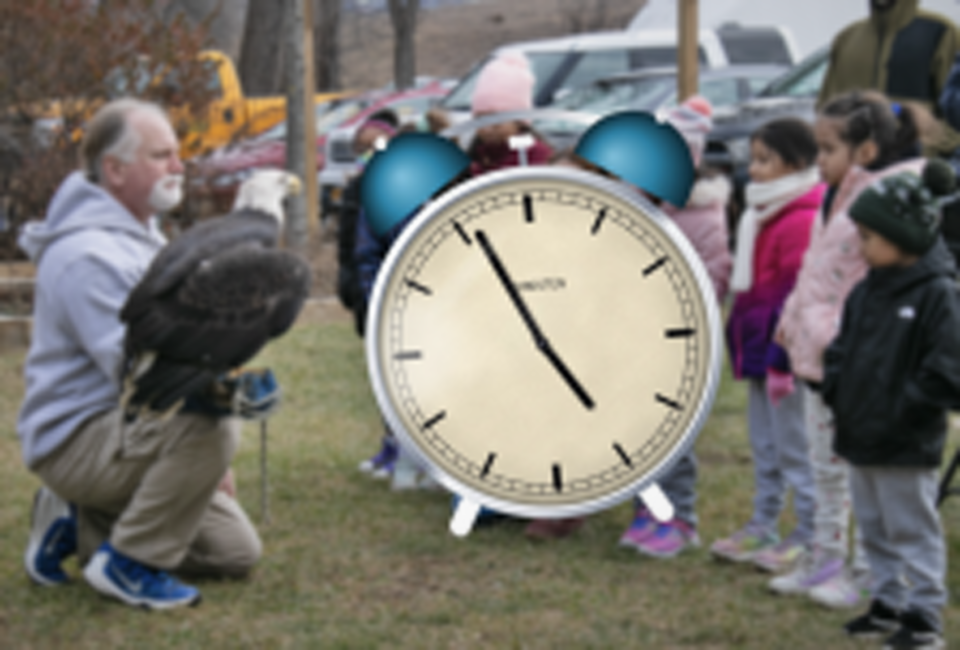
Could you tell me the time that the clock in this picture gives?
4:56
